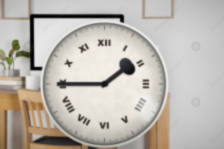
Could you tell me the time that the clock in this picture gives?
1:45
